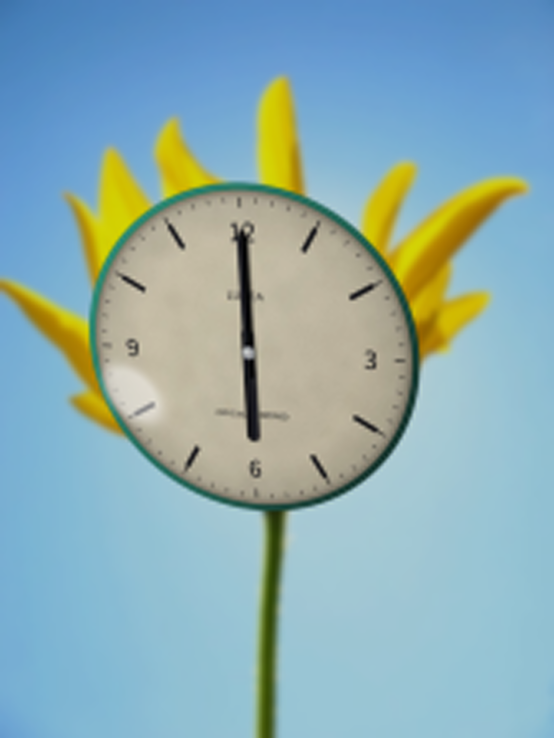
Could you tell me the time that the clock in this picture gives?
6:00
